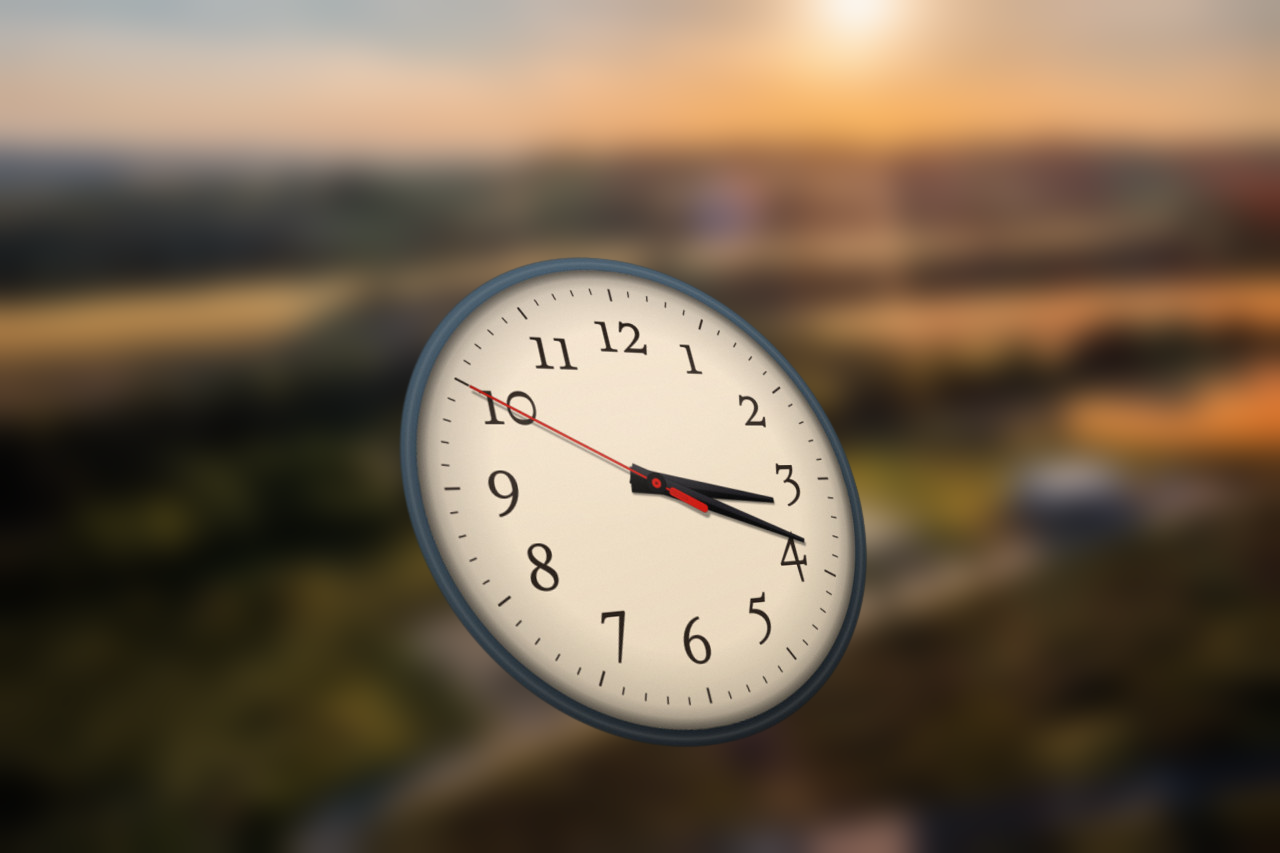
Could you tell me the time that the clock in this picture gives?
3:18:50
